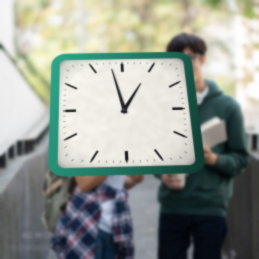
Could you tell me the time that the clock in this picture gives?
12:58
